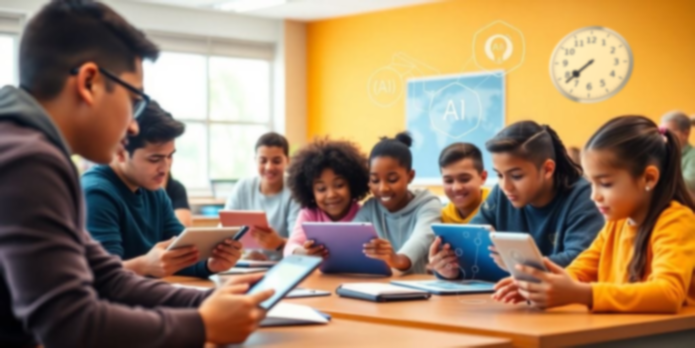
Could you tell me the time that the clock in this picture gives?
7:38
